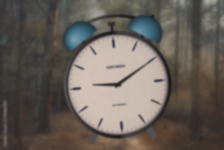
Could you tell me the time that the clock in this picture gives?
9:10
